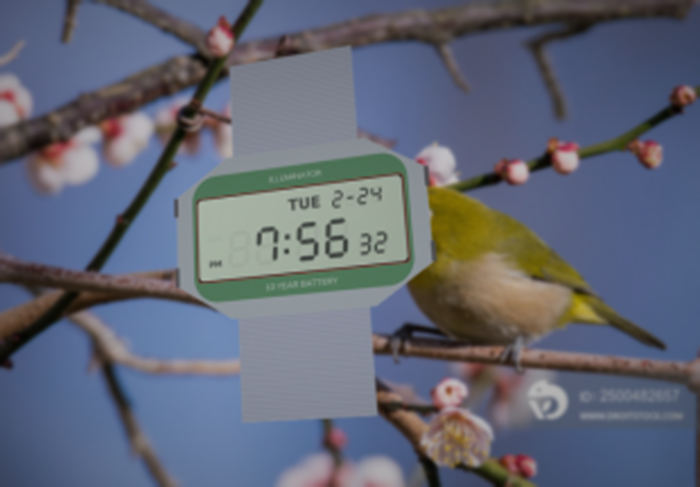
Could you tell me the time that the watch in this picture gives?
7:56:32
